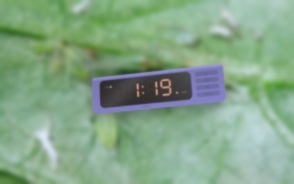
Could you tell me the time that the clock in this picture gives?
1:19
